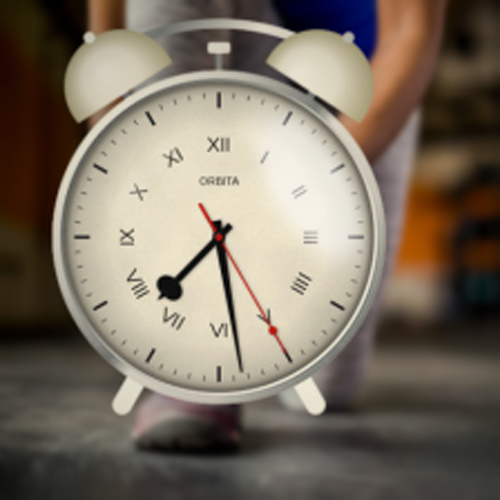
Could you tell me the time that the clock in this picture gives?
7:28:25
